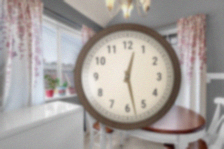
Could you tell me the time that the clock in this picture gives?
12:28
